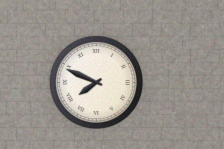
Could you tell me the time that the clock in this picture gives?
7:49
